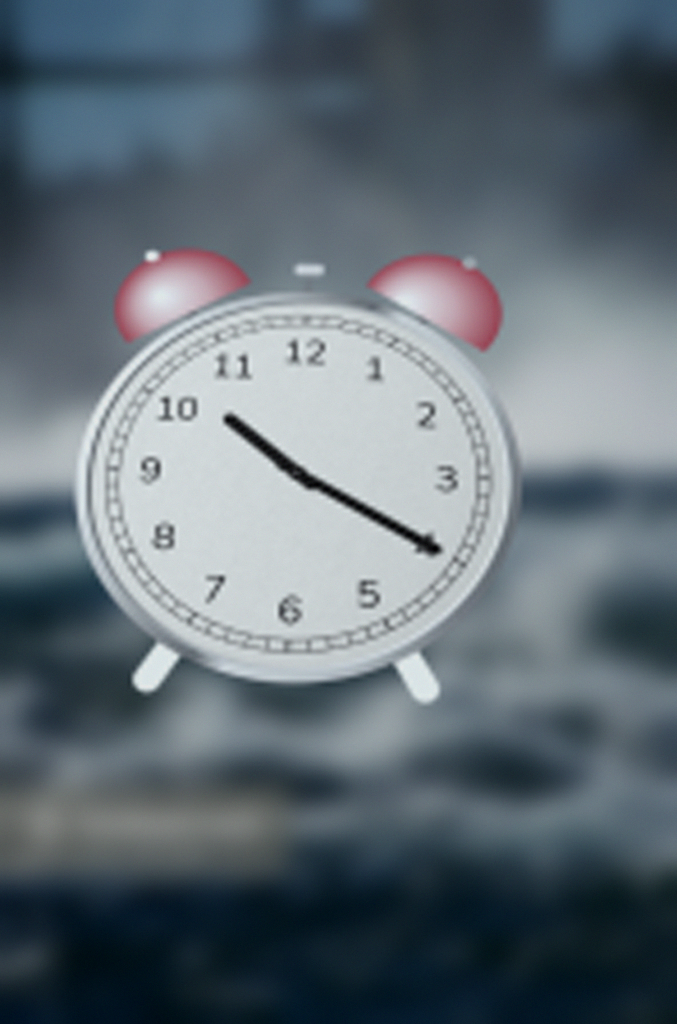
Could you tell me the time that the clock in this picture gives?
10:20
